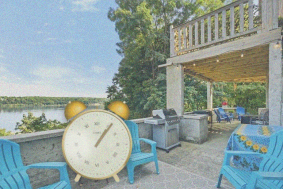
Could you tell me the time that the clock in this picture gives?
1:06
